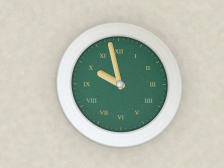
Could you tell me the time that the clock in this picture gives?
9:58
